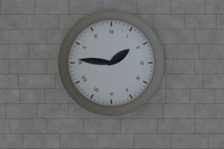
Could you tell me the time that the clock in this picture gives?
1:46
